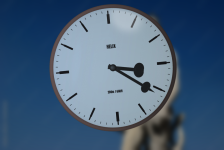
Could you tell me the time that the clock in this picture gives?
3:21
